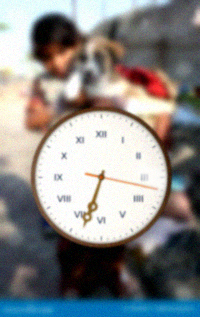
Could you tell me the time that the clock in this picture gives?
6:33:17
